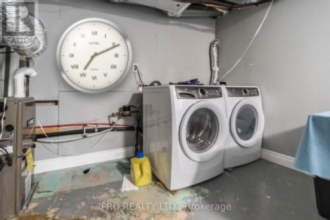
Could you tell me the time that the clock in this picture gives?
7:11
